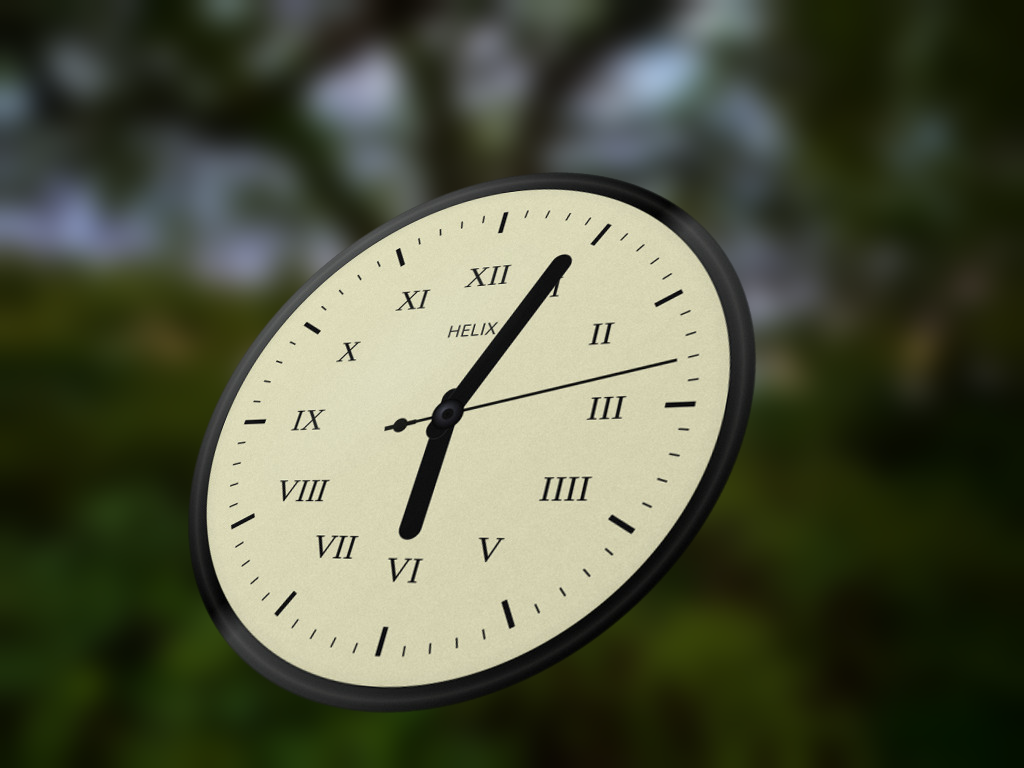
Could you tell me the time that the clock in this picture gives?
6:04:13
